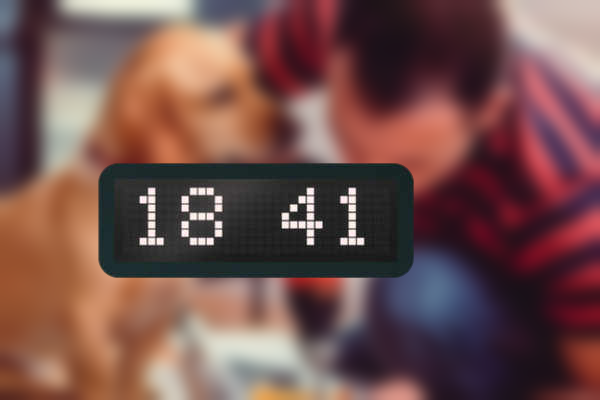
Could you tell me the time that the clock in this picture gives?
18:41
